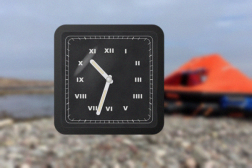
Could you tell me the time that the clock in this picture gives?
10:33
